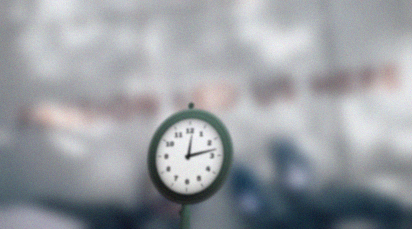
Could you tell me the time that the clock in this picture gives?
12:13
